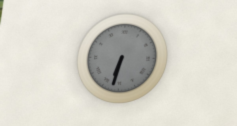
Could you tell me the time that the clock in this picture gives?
6:32
